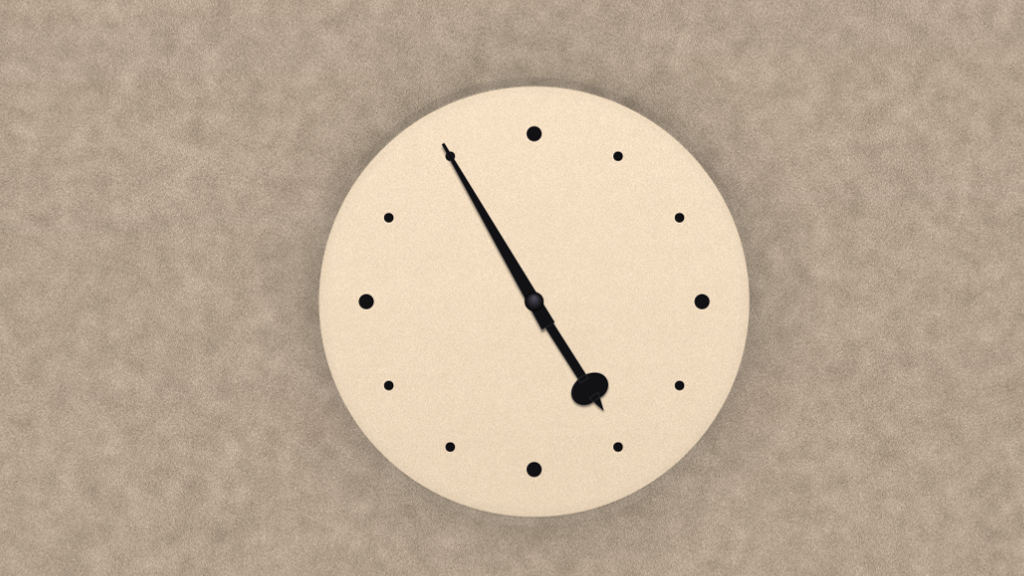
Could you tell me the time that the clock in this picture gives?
4:55
